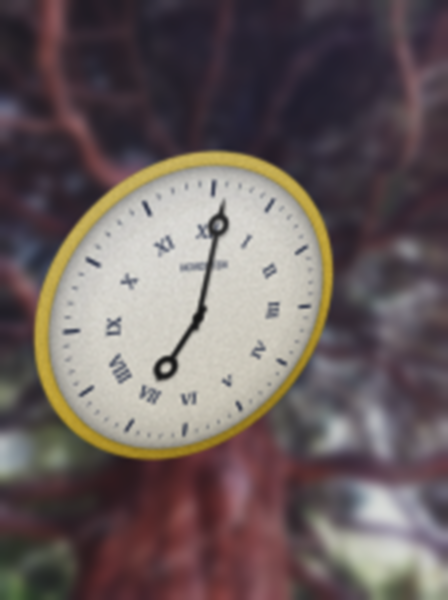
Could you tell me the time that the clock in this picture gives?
7:01
